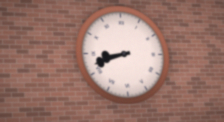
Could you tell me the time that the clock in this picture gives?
8:42
